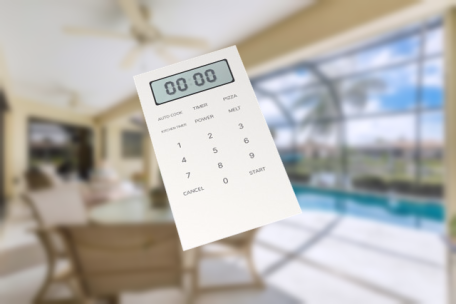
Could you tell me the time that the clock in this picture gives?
0:00
